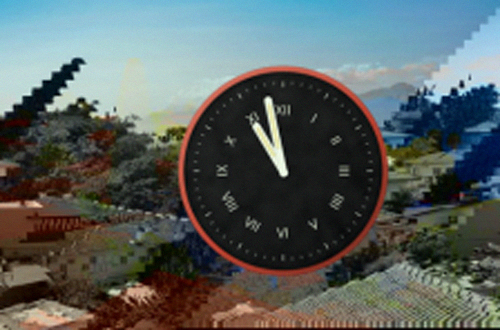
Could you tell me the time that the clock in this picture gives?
10:58
